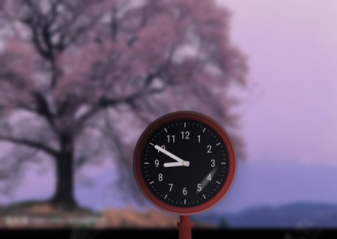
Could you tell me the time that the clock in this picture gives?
8:50
